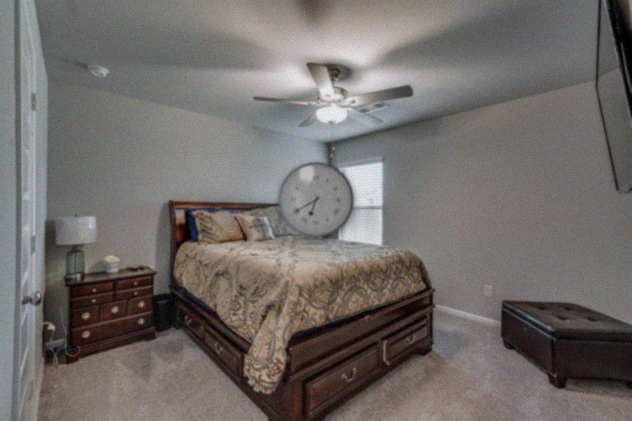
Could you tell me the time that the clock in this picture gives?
6:40
